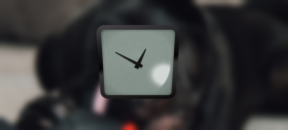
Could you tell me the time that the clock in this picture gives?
12:50
